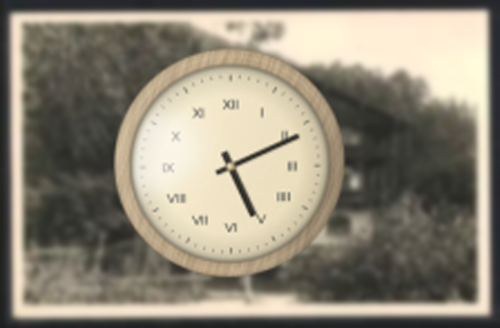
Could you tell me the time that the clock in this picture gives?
5:11
